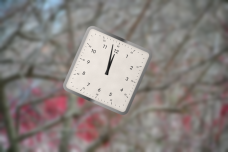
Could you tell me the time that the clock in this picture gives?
11:58
